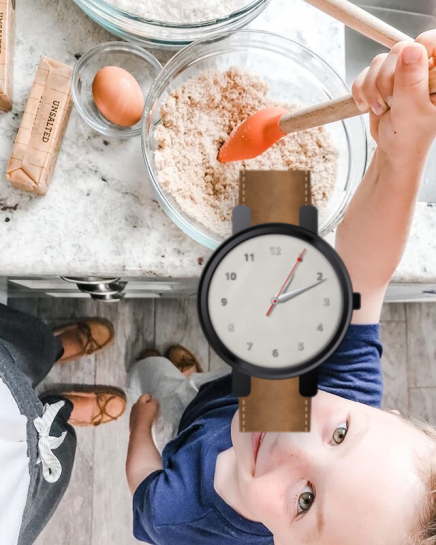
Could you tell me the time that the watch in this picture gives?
1:11:05
